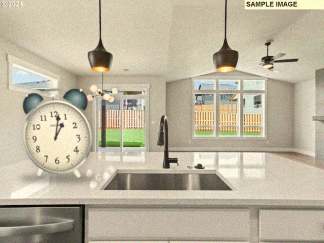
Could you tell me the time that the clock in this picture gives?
1:02
